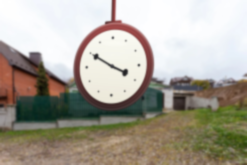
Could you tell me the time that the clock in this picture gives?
3:50
